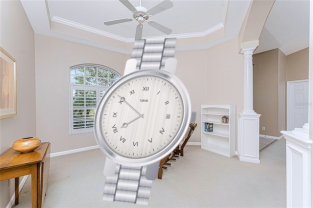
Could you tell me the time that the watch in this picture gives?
7:51
